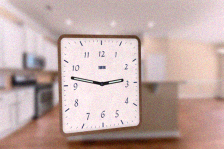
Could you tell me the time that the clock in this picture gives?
2:47
